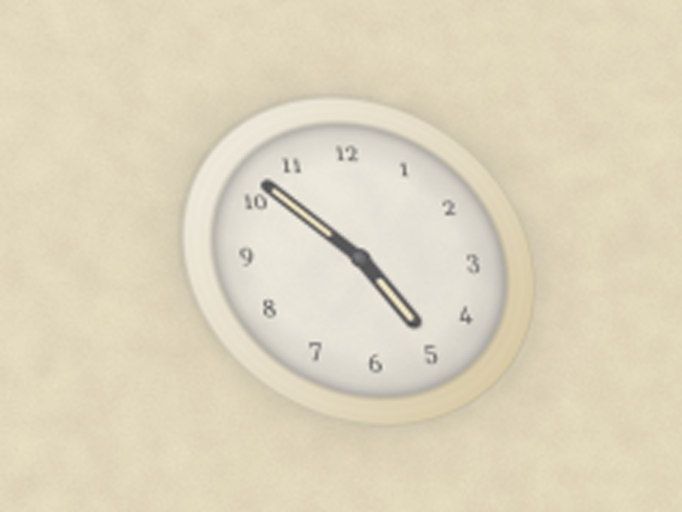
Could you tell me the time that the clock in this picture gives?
4:52
